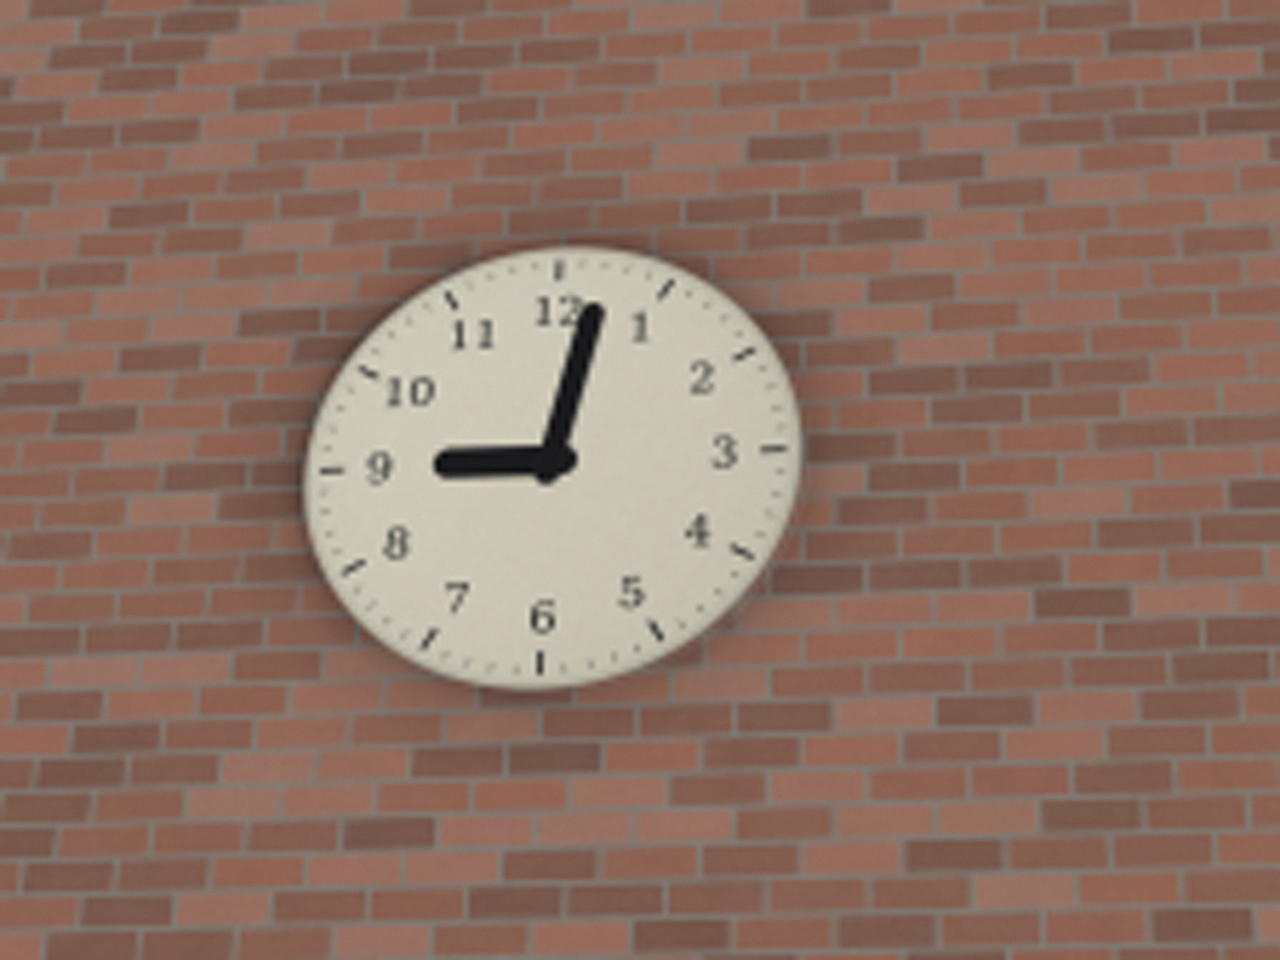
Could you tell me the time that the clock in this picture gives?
9:02
